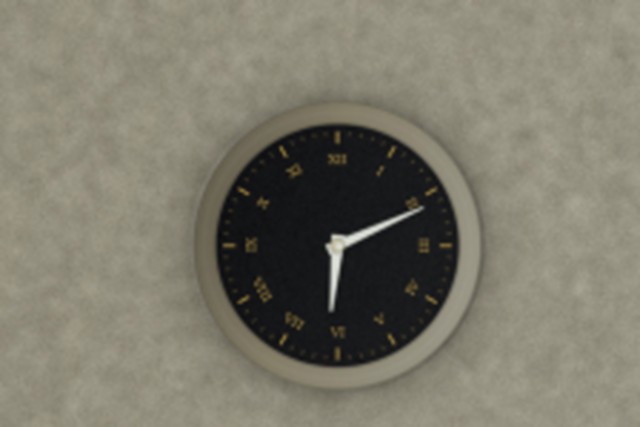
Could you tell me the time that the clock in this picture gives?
6:11
